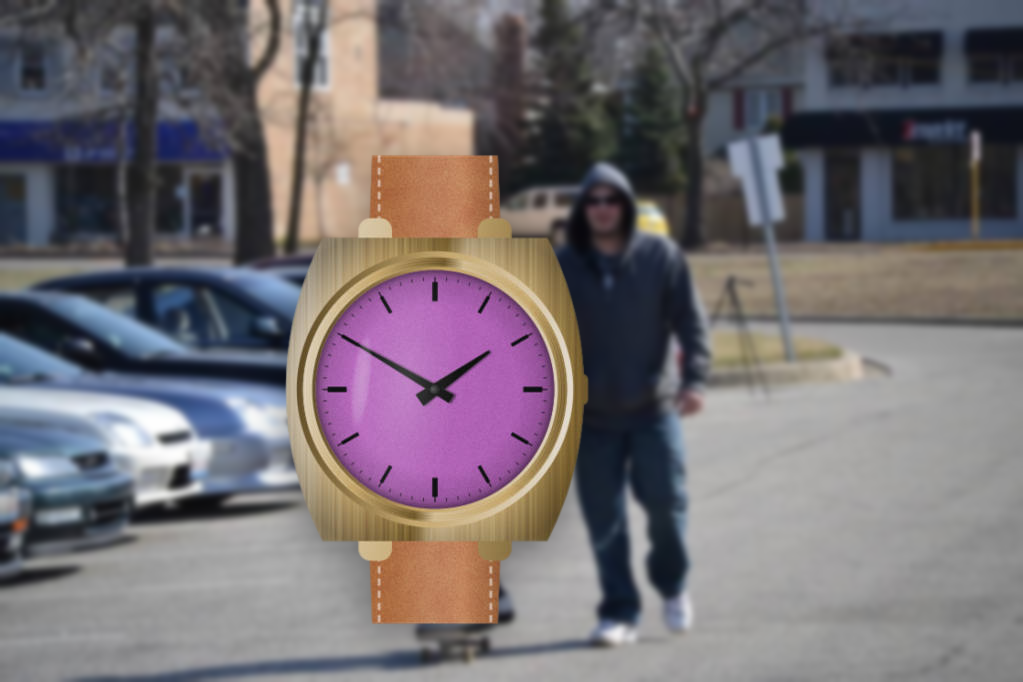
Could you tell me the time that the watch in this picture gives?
1:50
